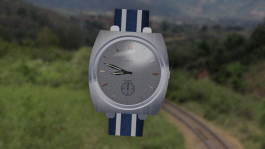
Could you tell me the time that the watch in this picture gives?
8:48
